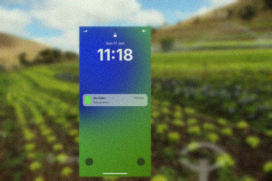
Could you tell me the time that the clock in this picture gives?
11:18
